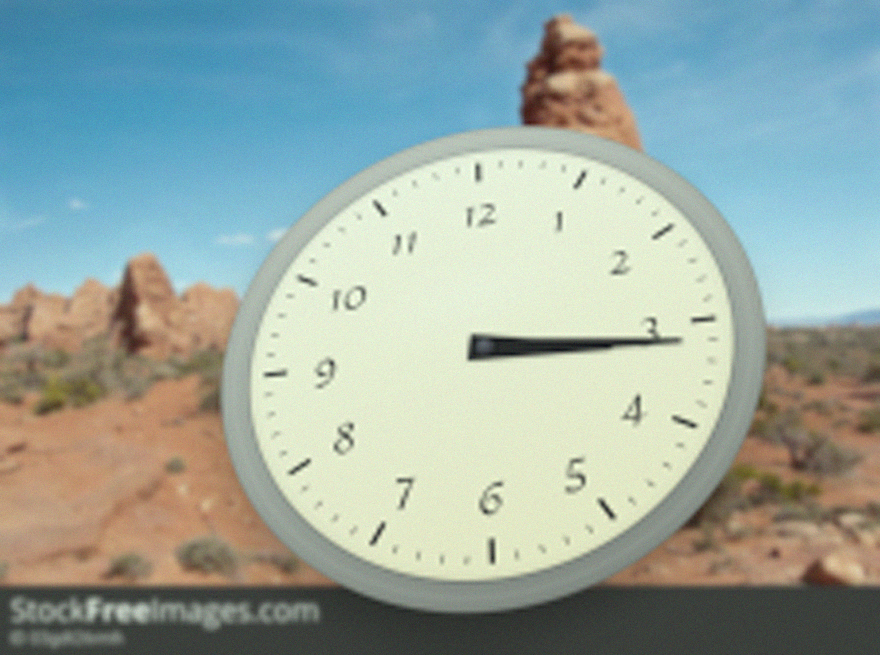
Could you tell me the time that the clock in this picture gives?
3:16
